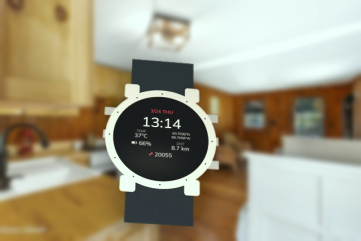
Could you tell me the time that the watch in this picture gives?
13:14
